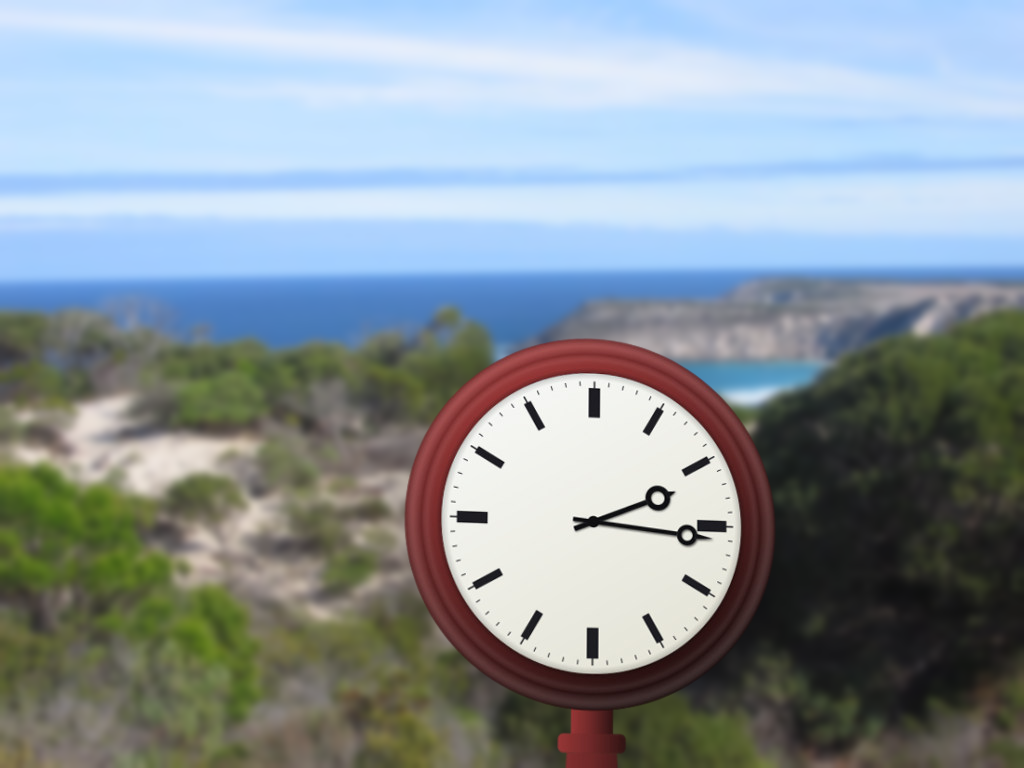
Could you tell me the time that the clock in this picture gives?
2:16
